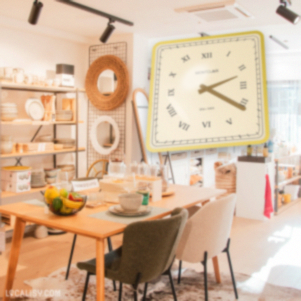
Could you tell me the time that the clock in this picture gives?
2:21
